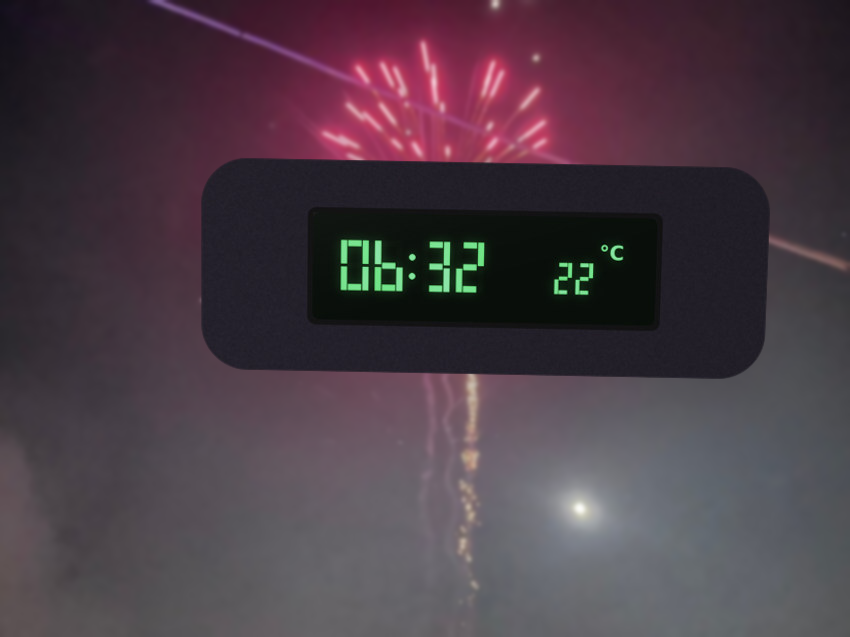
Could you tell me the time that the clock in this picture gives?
6:32
